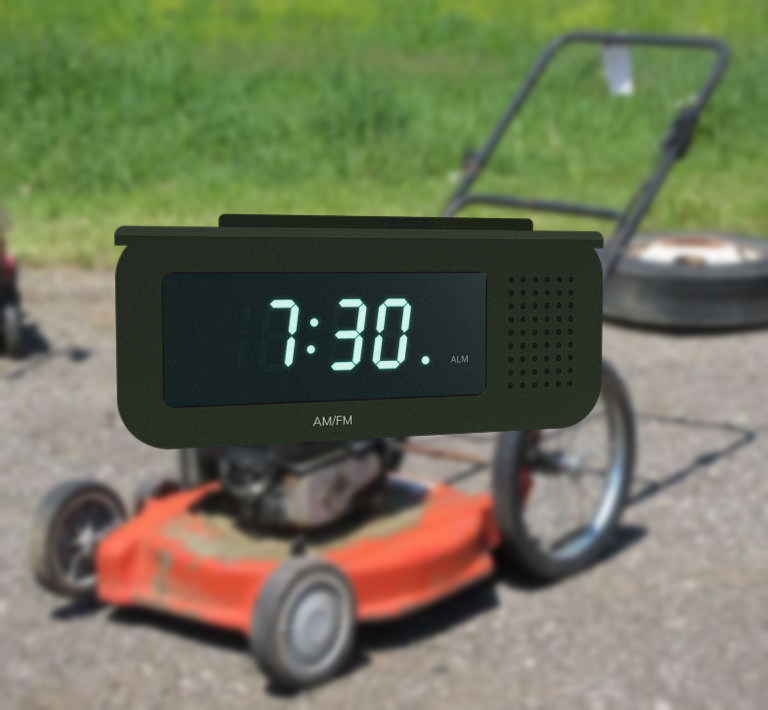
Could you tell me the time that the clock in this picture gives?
7:30
